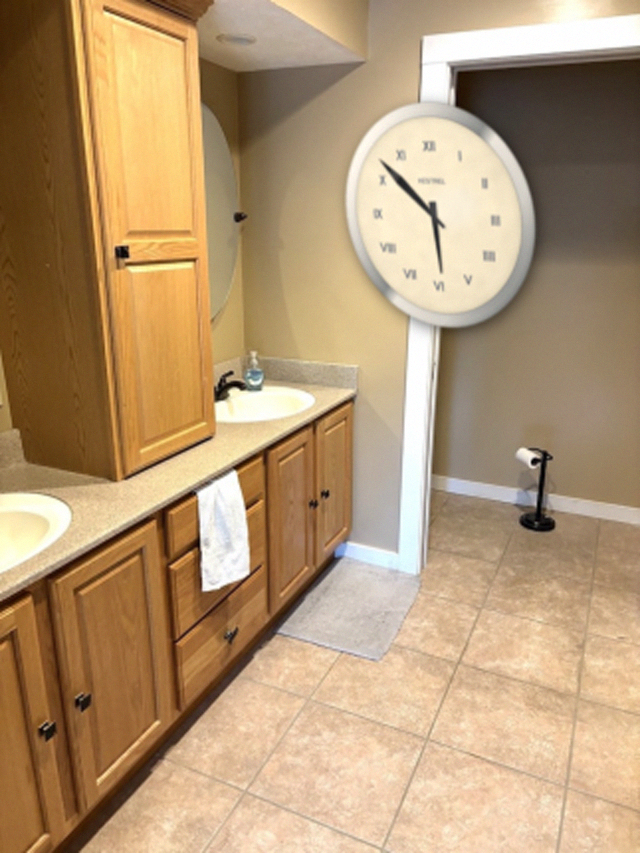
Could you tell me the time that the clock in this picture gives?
5:52
